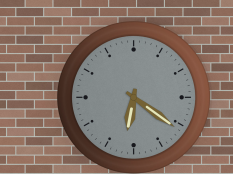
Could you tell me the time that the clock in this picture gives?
6:21
